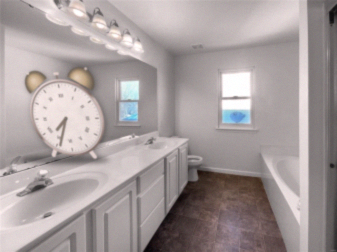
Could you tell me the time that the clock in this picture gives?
7:34
